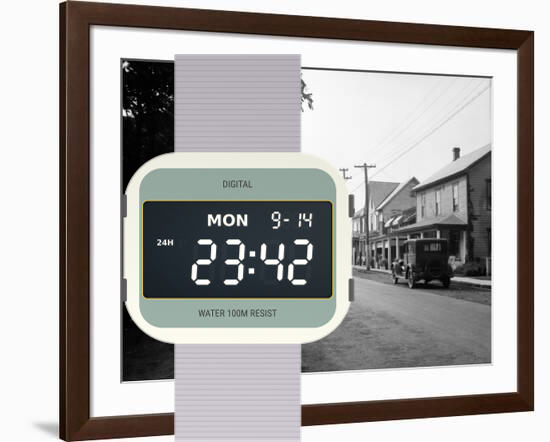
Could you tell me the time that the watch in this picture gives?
23:42
